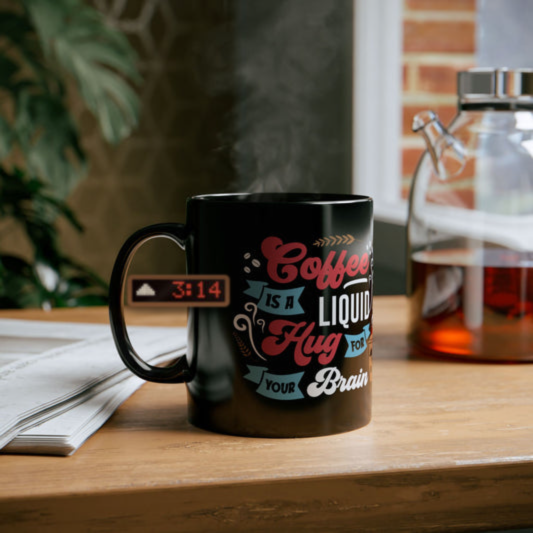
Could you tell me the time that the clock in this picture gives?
3:14
